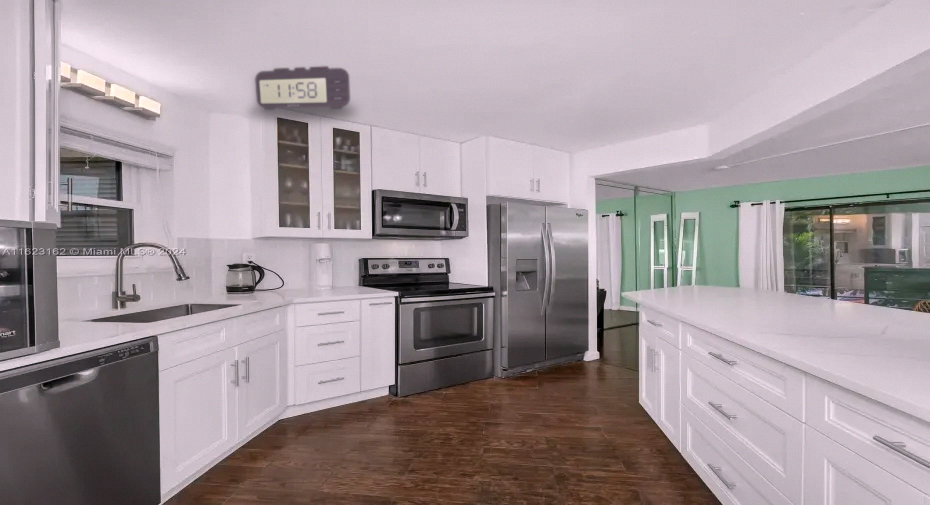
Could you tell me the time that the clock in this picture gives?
11:58
